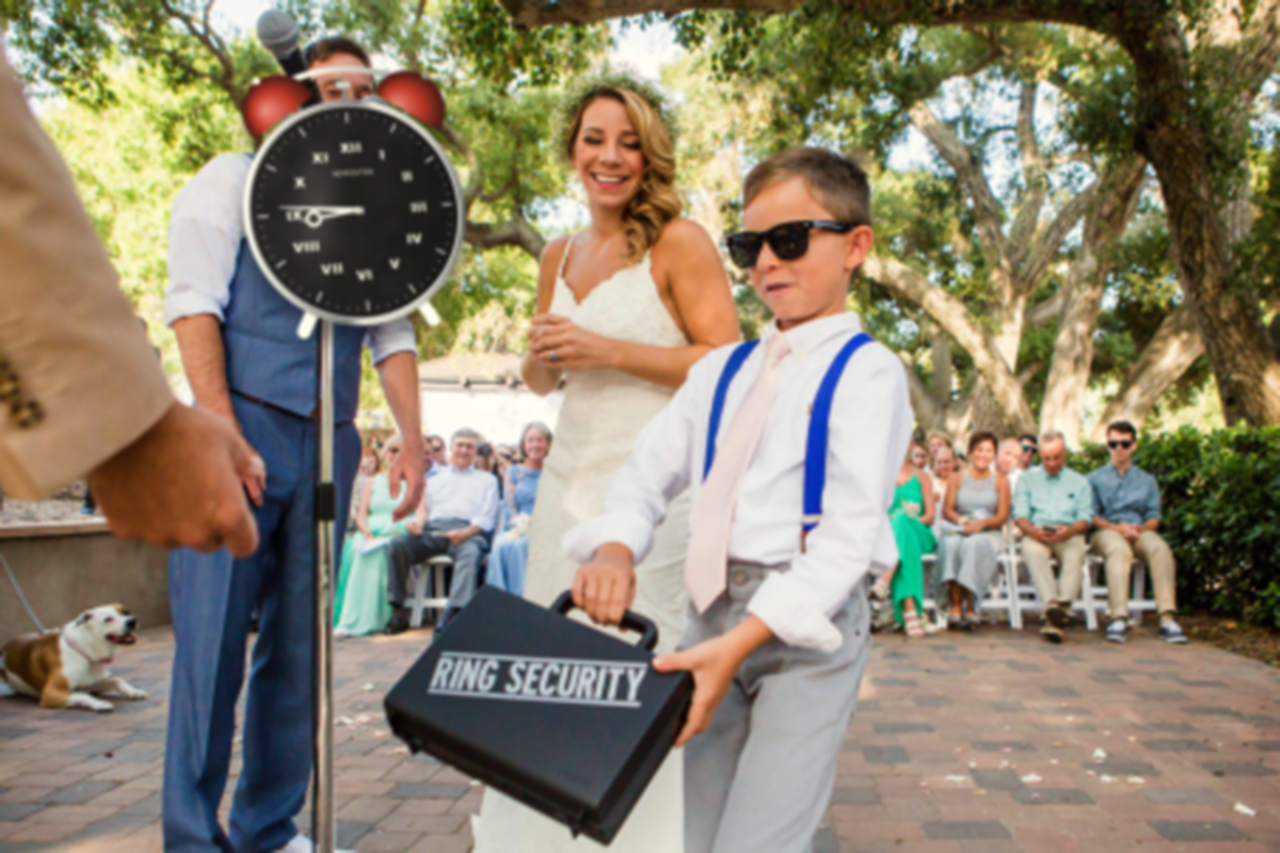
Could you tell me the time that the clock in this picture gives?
8:46
